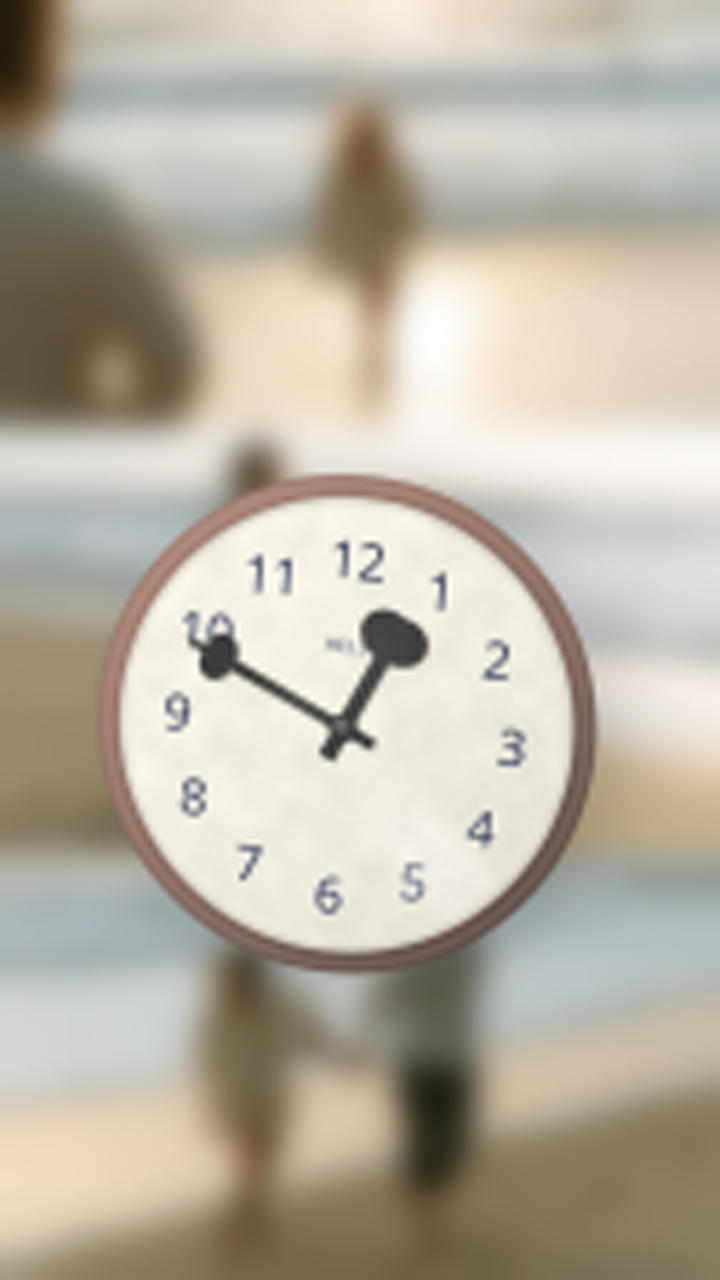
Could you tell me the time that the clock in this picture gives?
12:49
